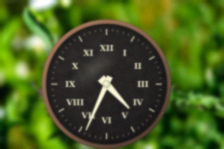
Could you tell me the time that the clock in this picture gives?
4:34
